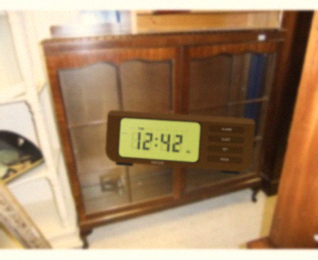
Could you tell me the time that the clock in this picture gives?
12:42
